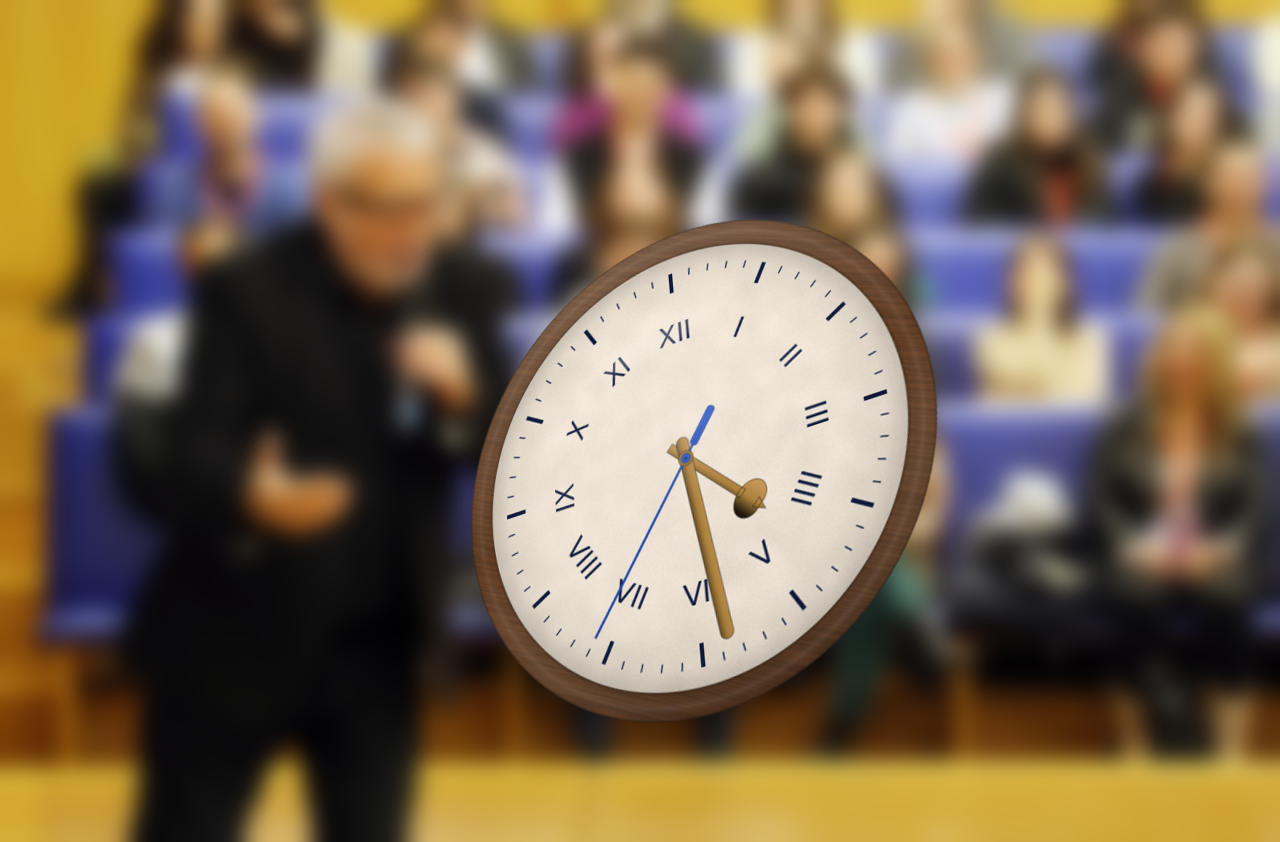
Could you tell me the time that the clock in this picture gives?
4:28:36
